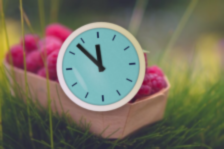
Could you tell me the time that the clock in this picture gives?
11:53
